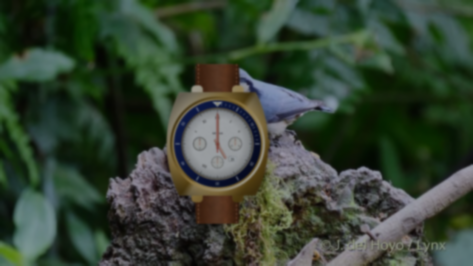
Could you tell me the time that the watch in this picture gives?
5:00
